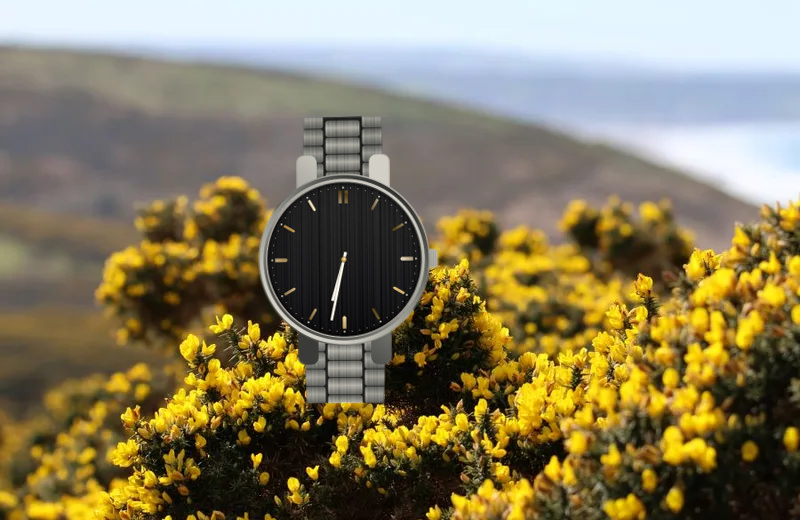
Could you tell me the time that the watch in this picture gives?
6:32
